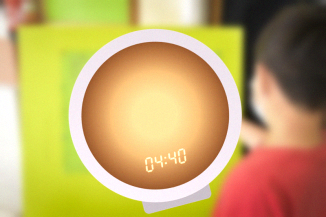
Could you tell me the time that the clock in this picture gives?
4:40
